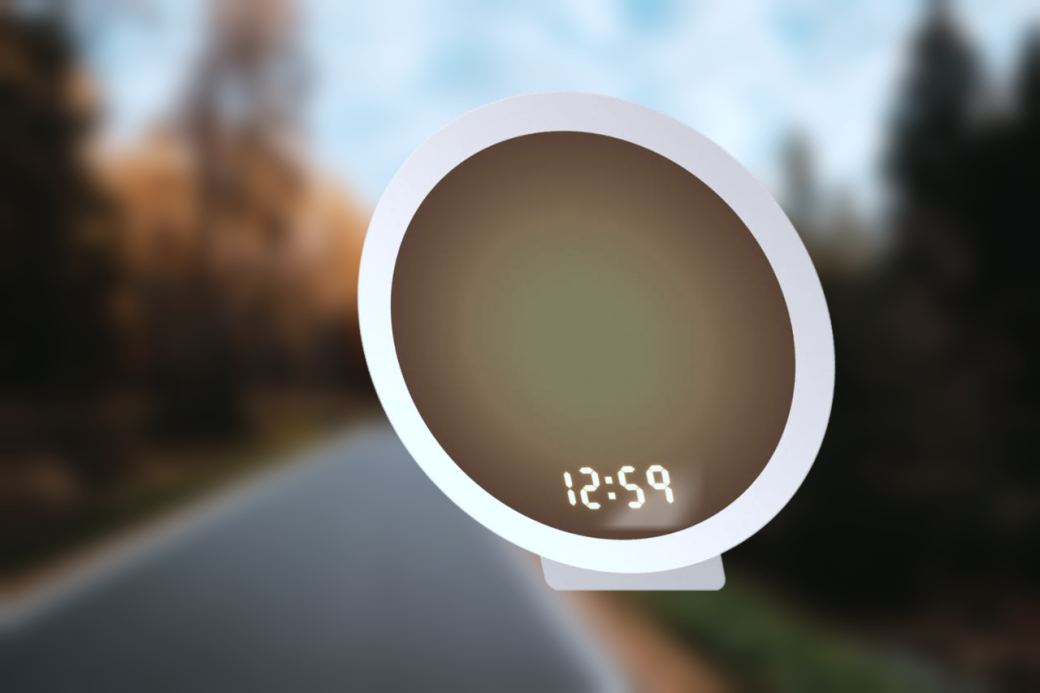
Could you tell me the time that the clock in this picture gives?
12:59
